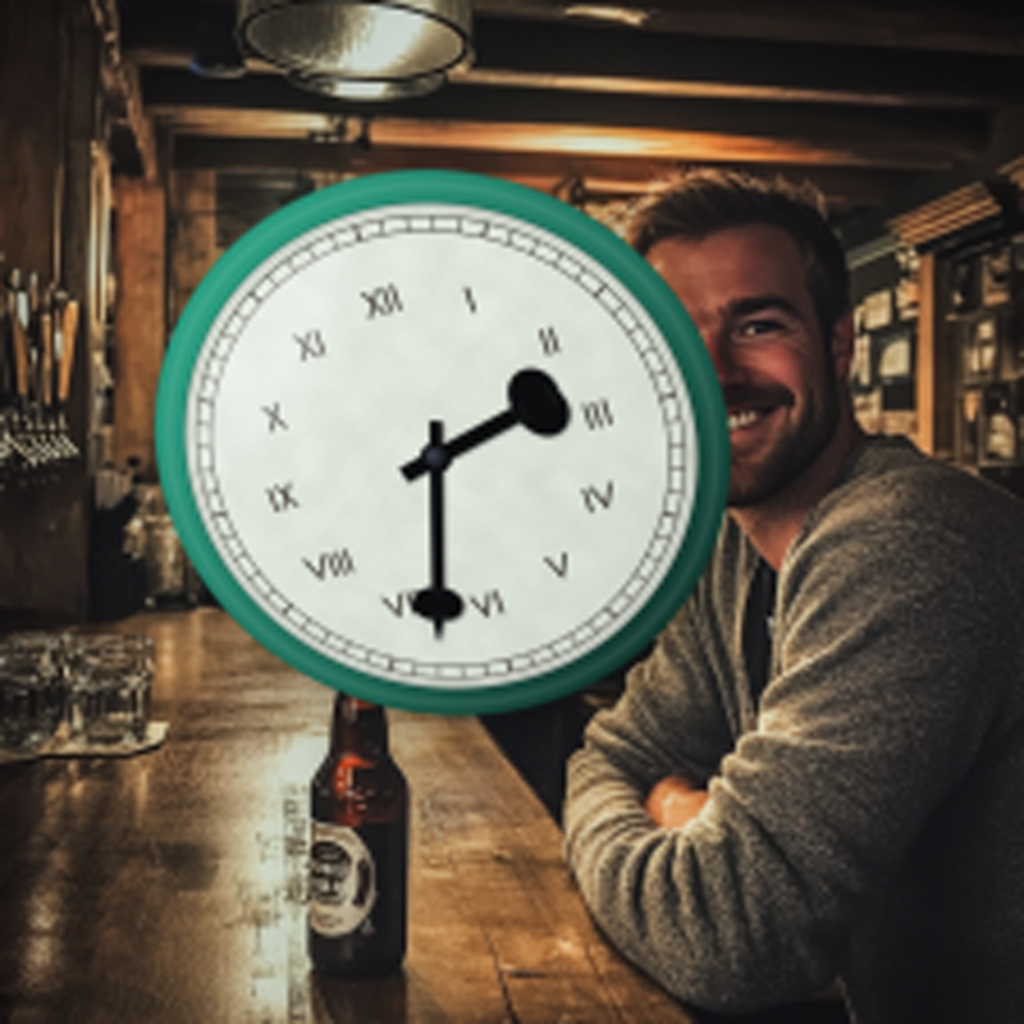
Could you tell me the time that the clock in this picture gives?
2:33
